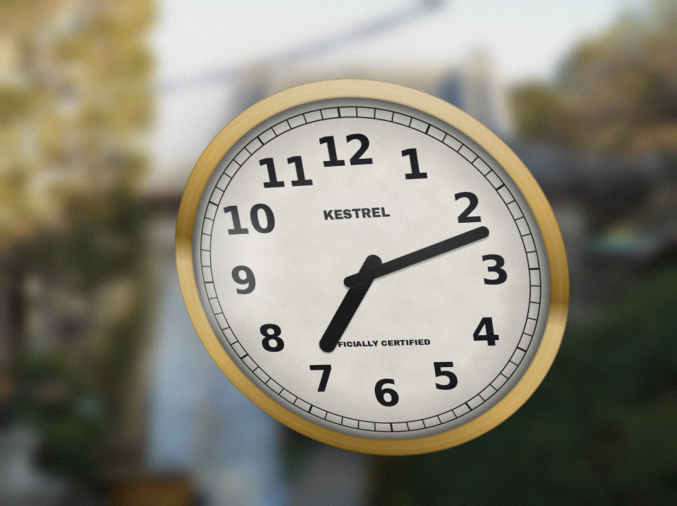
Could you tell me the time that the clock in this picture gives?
7:12
